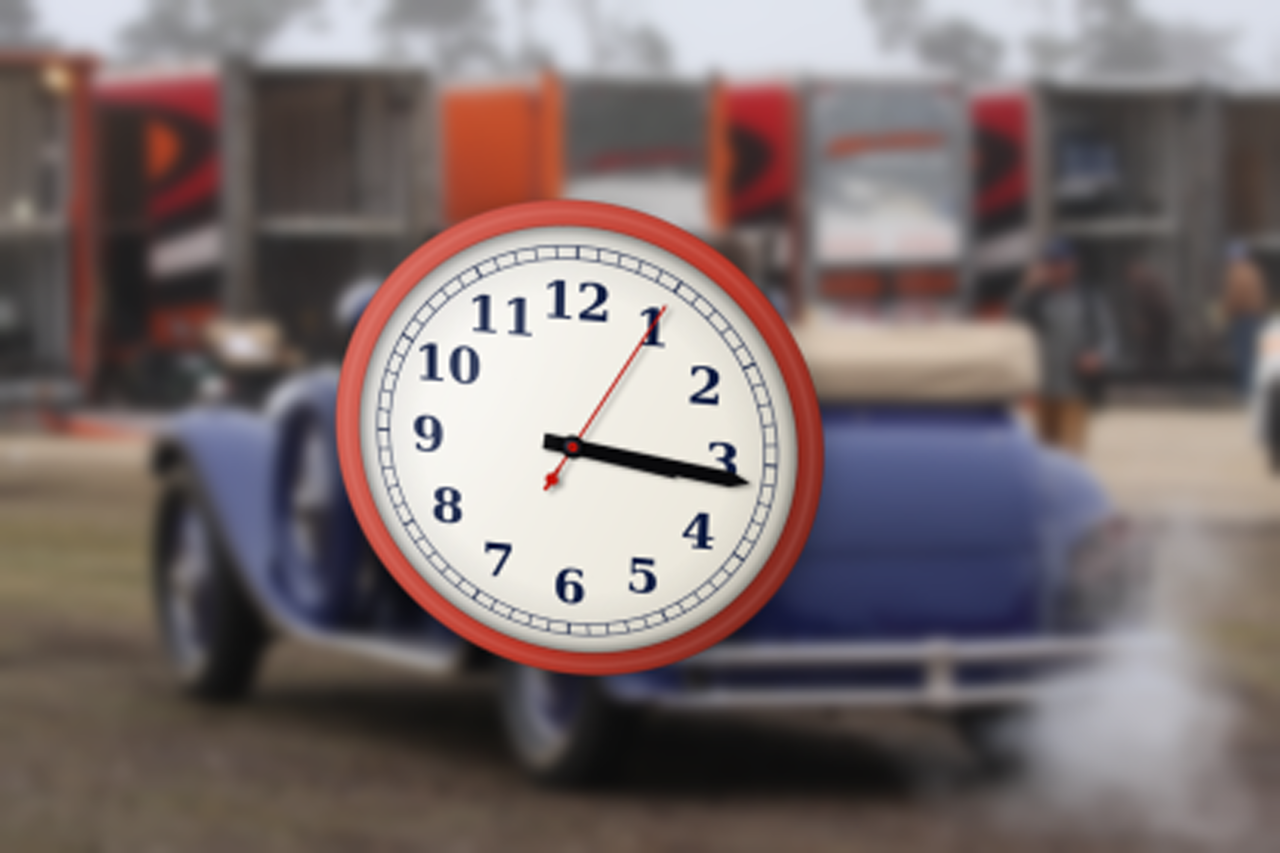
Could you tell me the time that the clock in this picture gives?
3:16:05
